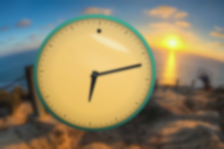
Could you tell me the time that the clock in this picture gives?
6:12
